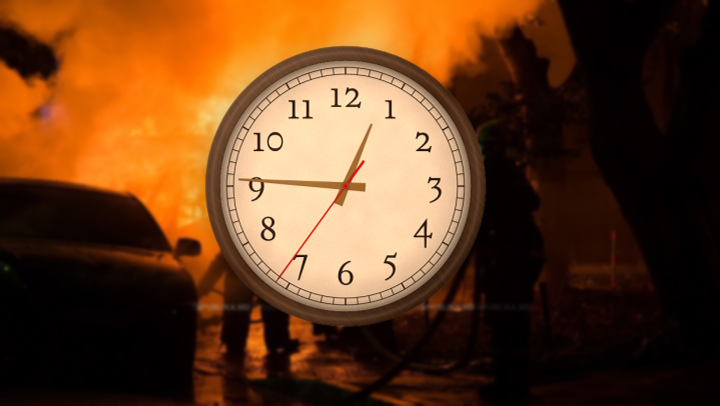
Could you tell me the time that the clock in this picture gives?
12:45:36
